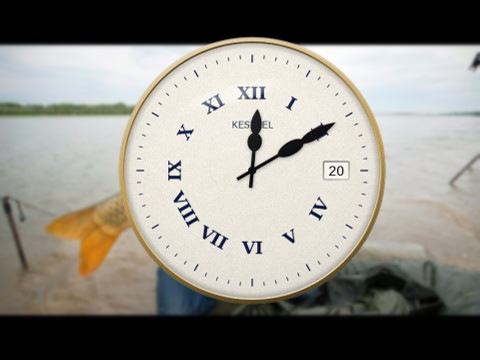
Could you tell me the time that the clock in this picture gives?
12:10
